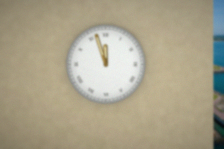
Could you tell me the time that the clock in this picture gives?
11:57
